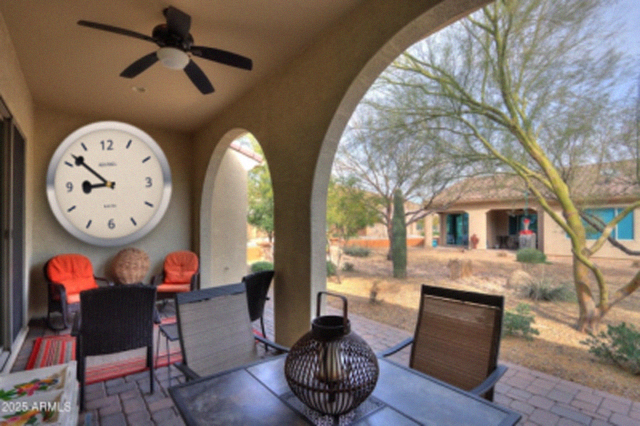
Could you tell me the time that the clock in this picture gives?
8:52
